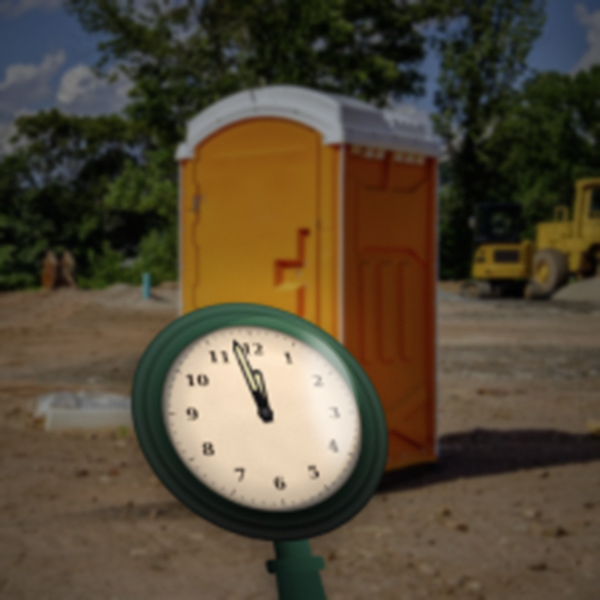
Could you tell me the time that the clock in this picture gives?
11:58
